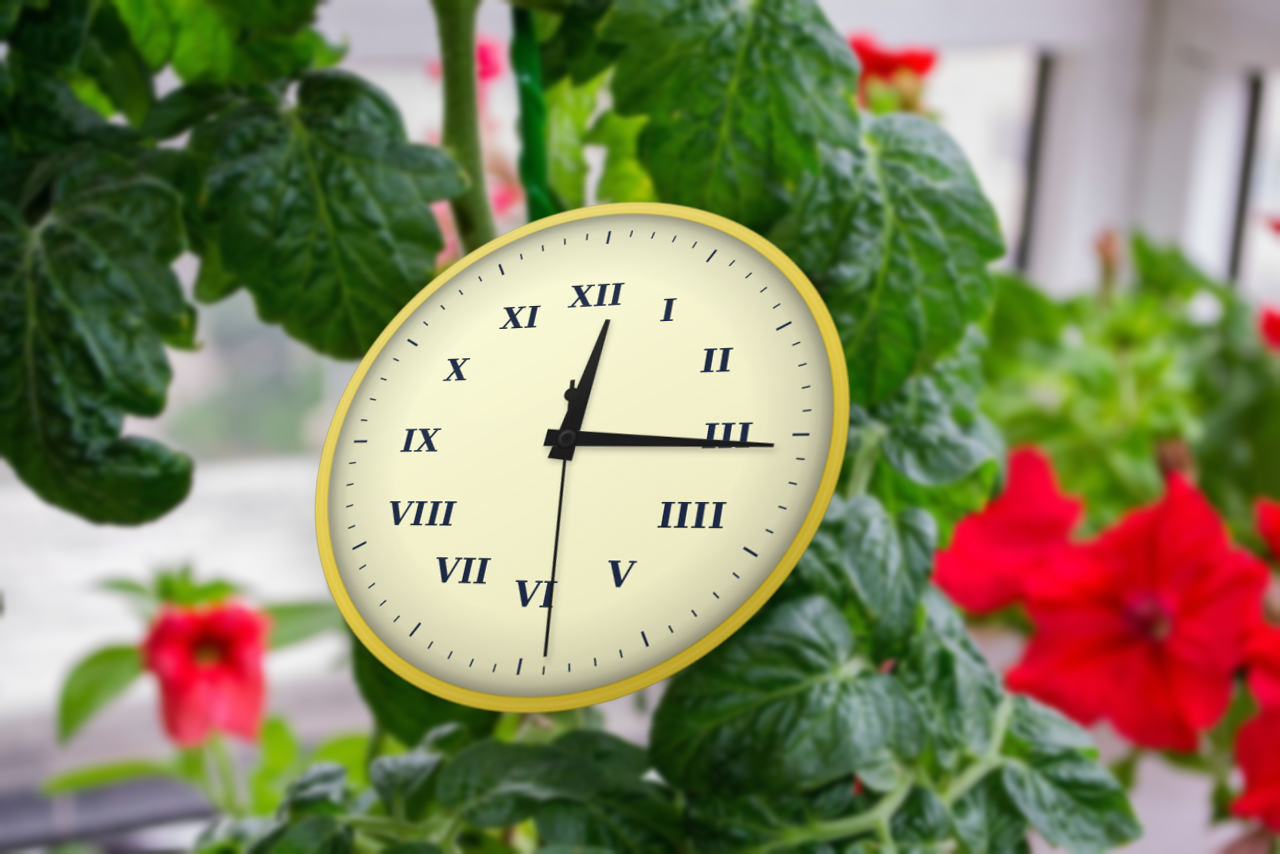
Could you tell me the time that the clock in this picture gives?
12:15:29
